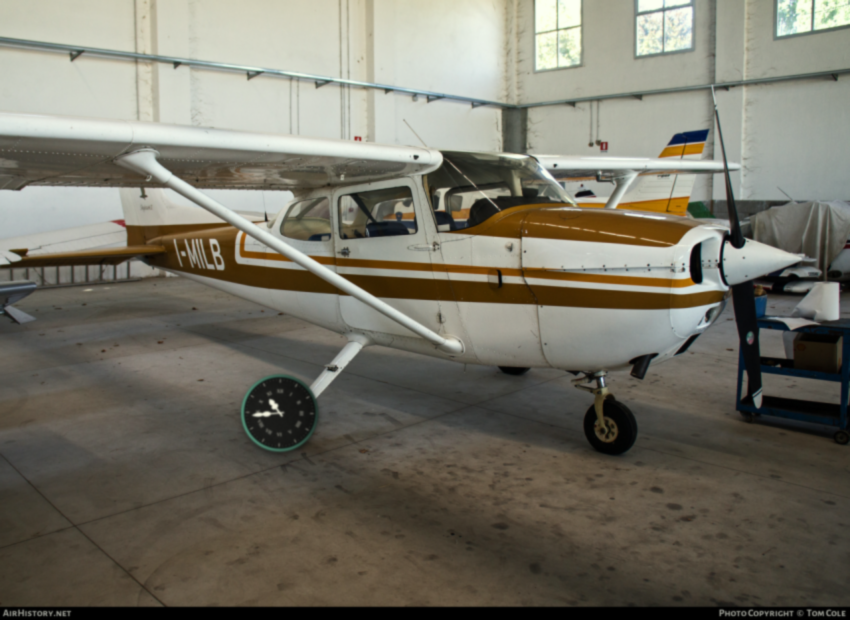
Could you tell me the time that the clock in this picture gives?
10:44
